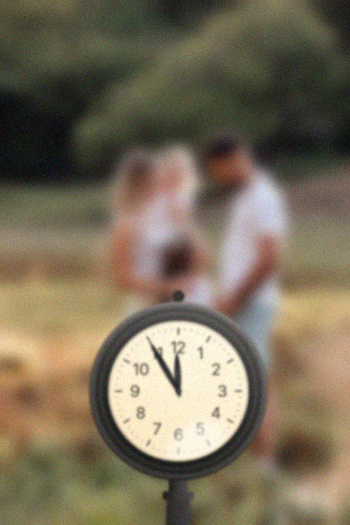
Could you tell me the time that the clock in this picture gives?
11:55
